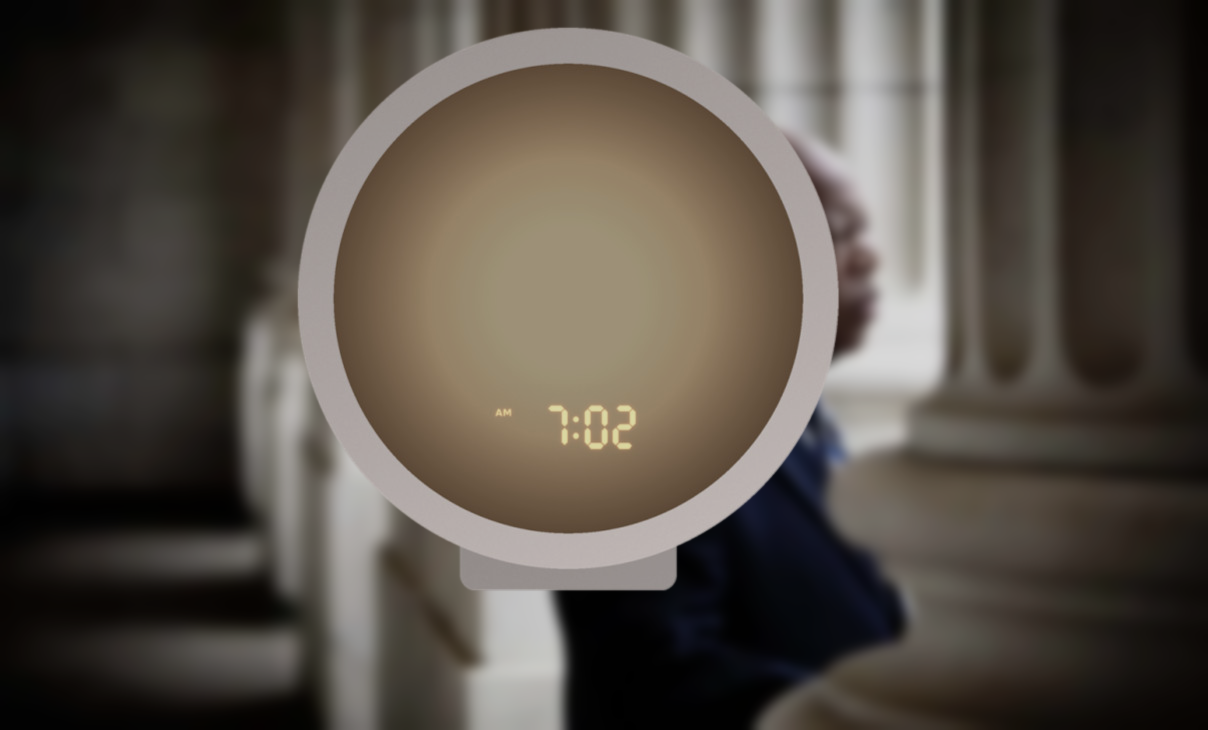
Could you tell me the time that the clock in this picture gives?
7:02
